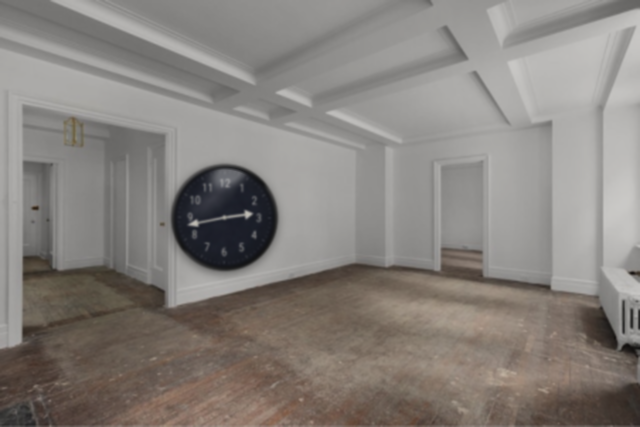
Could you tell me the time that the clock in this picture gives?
2:43
